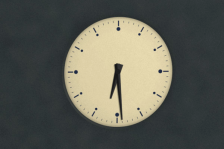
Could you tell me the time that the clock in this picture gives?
6:29
